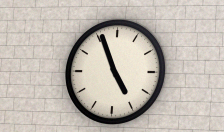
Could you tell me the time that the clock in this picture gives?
4:56
